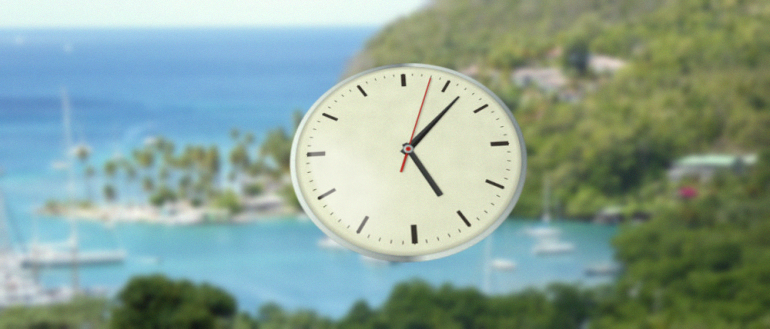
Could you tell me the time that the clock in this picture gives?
5:07:03
